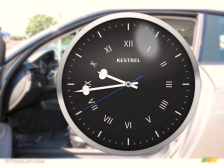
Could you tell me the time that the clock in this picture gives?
9:43:40
